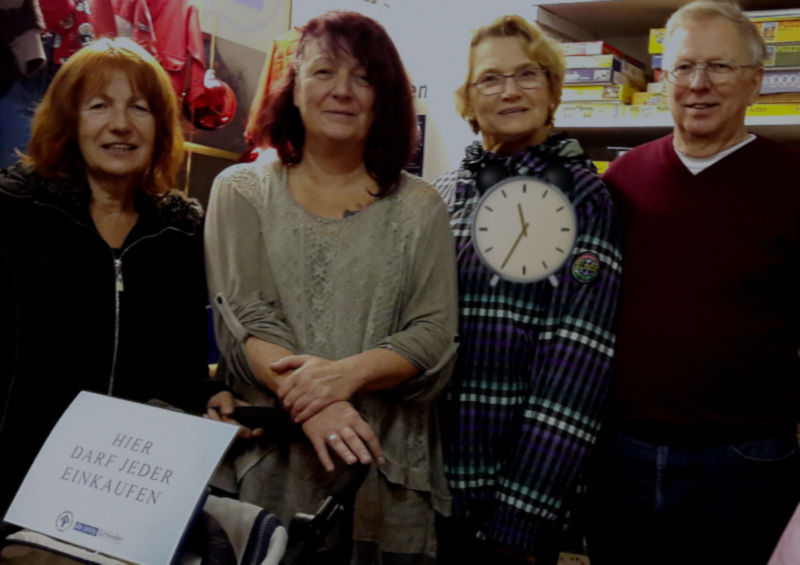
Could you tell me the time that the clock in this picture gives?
11:35
